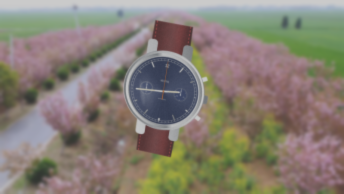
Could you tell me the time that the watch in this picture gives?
2:44
